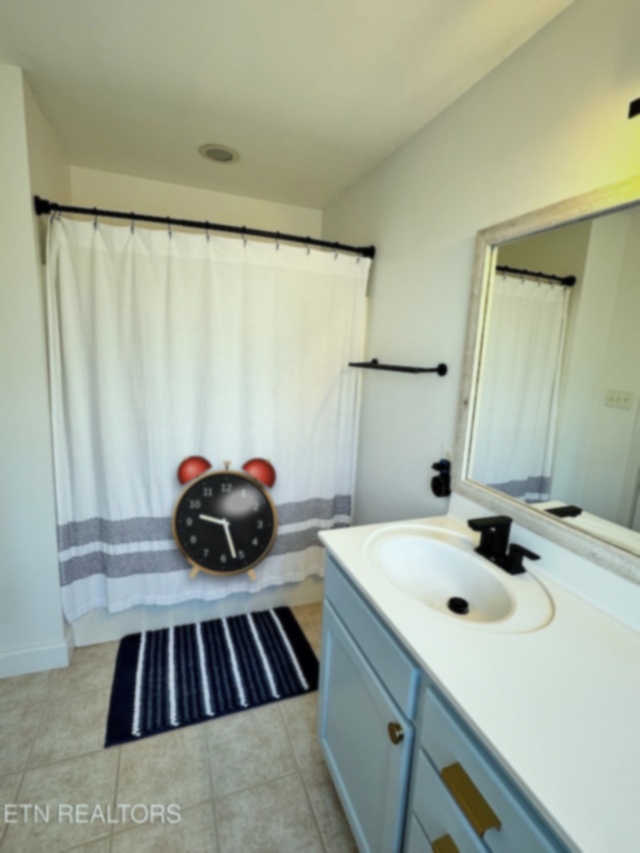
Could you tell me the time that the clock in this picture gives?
9:27
